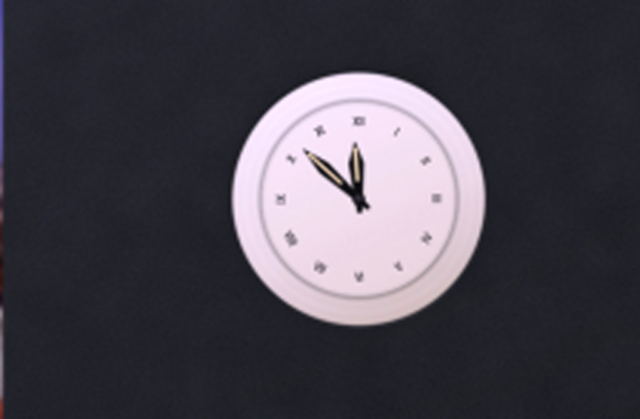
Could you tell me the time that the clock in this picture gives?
11:52
